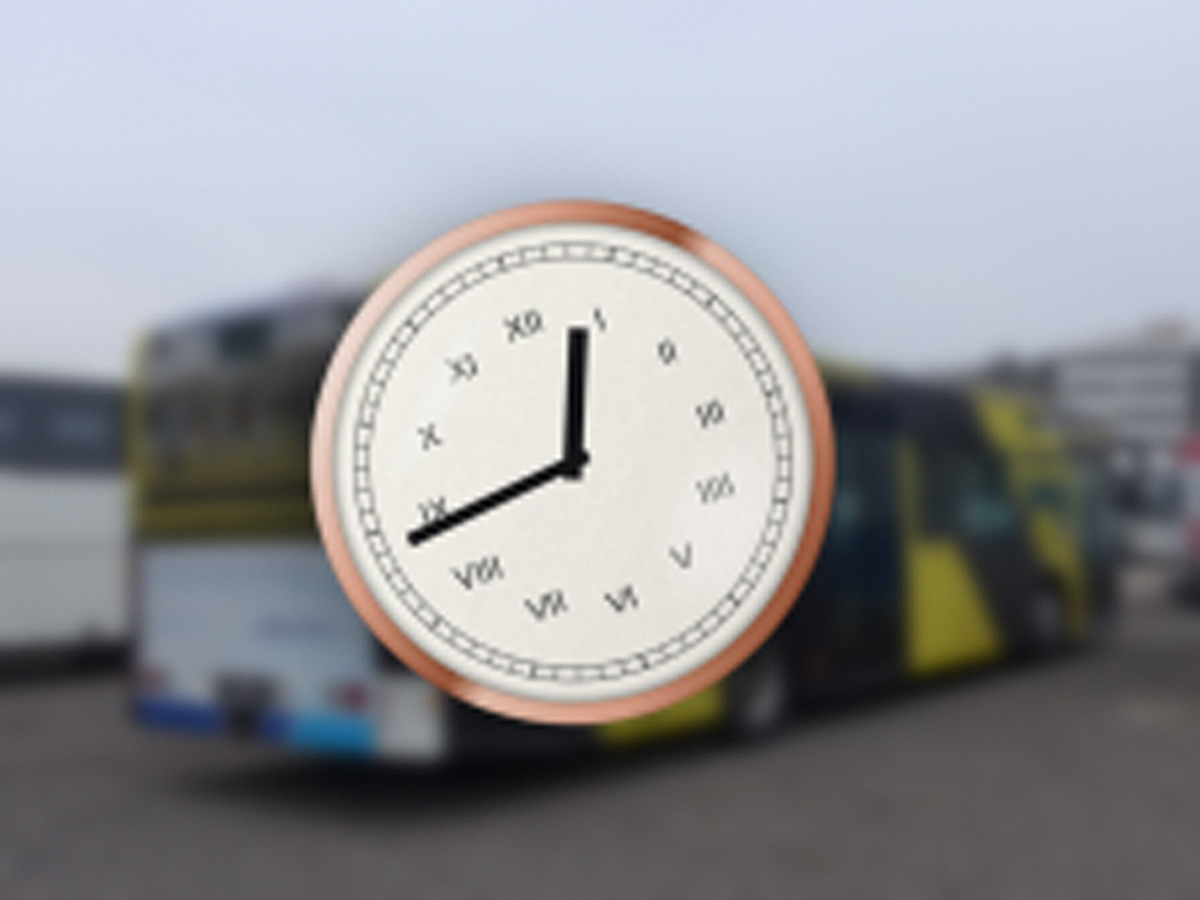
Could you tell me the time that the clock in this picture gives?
12:44
